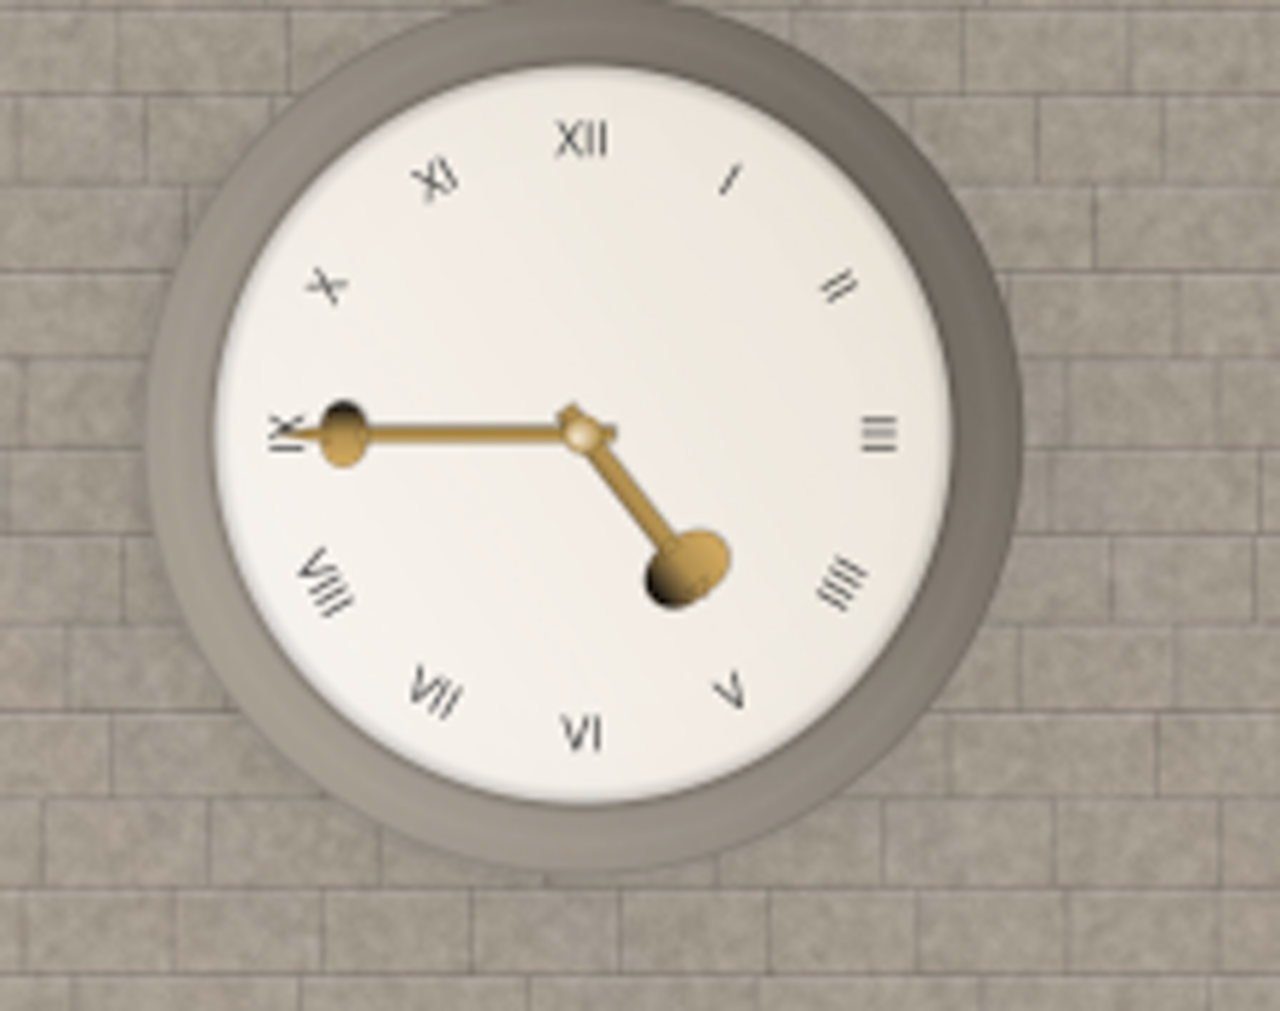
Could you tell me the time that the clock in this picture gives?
4:45
